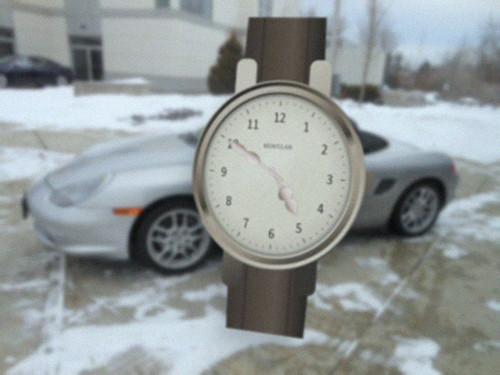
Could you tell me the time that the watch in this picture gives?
4:50
